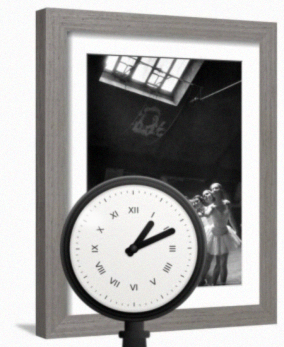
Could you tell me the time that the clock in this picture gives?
1:11
